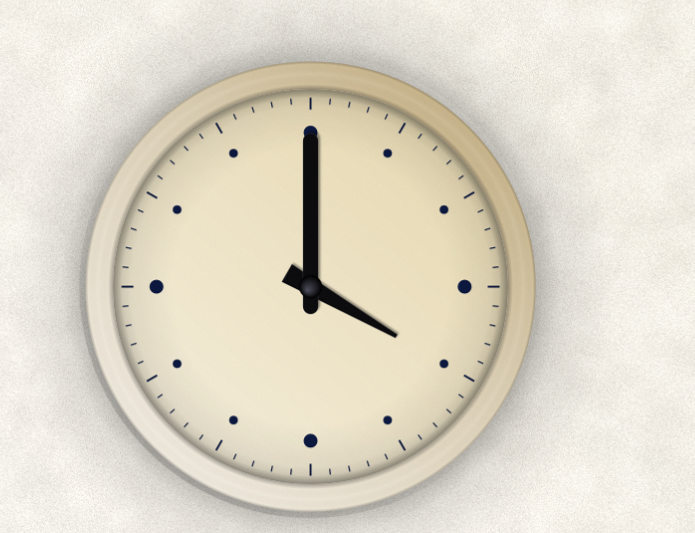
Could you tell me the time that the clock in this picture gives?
4:00
